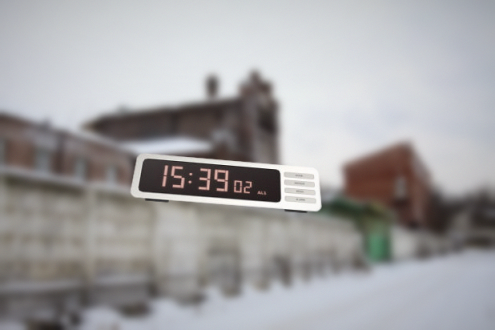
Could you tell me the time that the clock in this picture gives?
15:39:02
